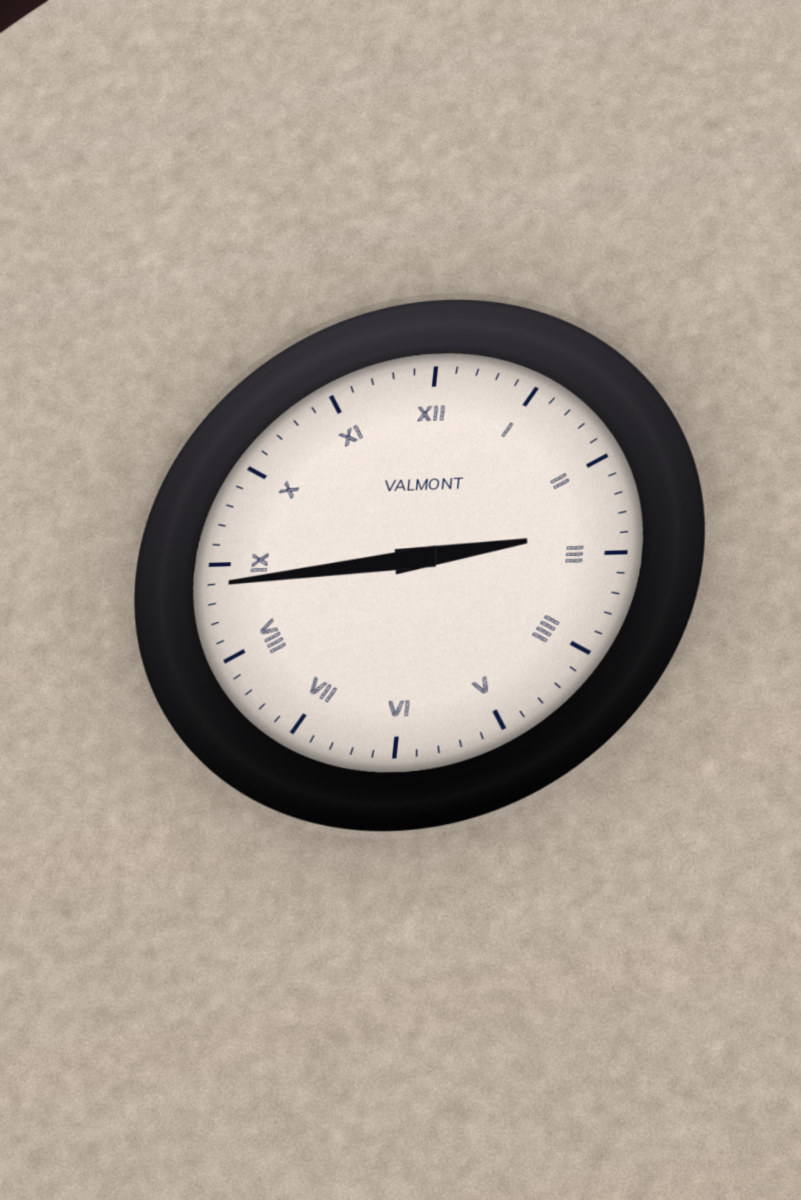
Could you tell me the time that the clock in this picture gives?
2:44
